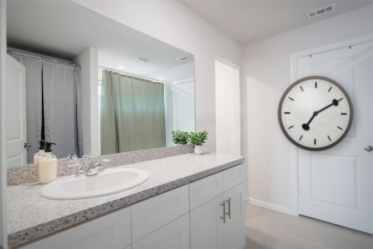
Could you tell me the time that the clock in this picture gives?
7:10
